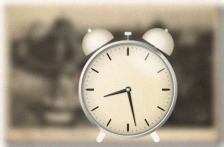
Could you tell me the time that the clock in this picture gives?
8:28
